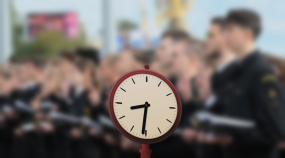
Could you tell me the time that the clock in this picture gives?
8:31
